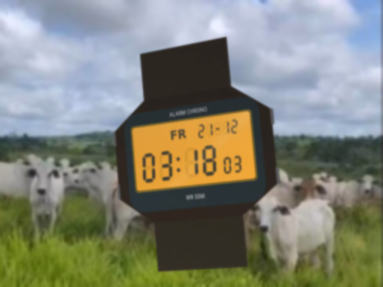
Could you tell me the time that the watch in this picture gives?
3:18:03
